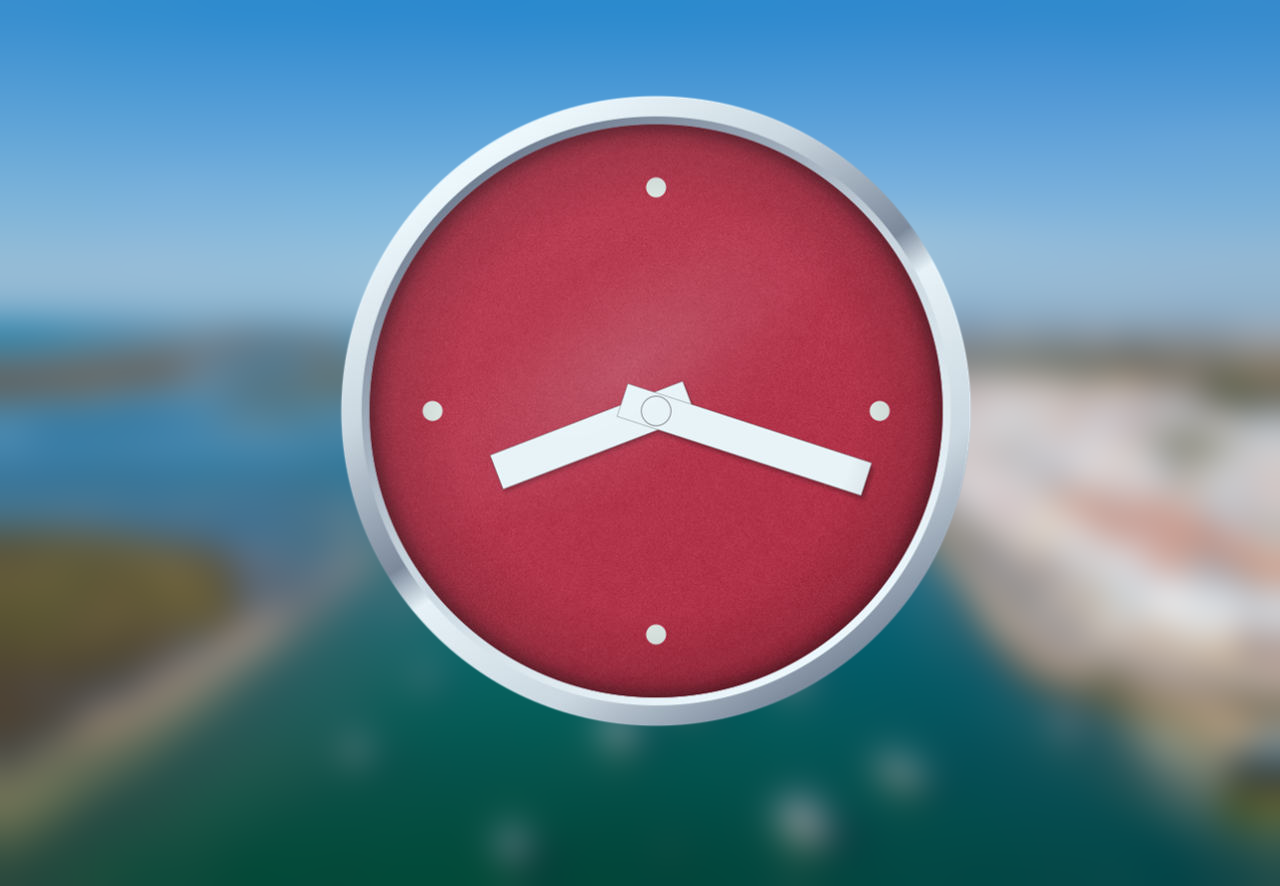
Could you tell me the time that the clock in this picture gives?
8:18
